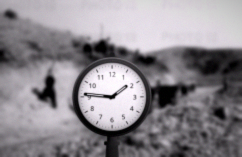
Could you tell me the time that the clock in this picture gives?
1:46
